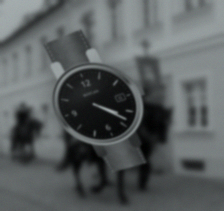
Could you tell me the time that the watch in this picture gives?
4:23
